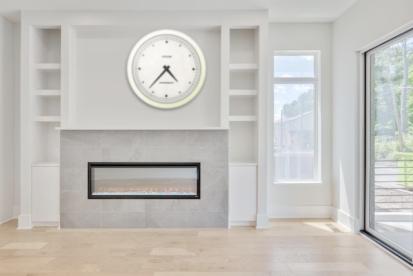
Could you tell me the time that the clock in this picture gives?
4:37
